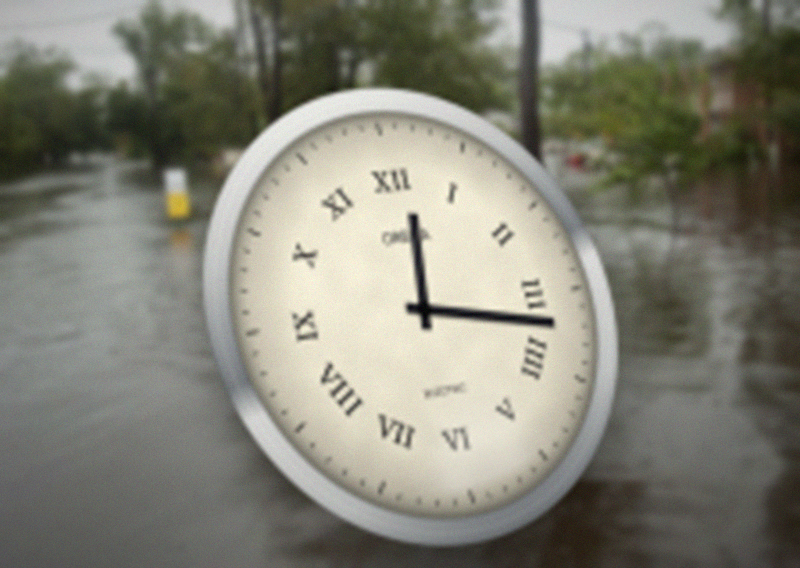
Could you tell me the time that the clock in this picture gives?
12:17
